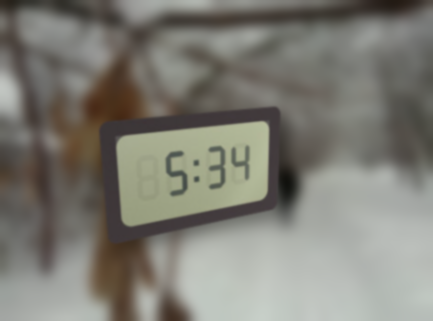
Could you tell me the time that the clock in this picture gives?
5:34
